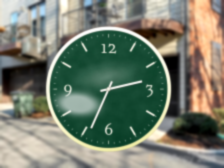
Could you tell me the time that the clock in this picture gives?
2:34
